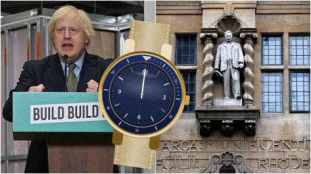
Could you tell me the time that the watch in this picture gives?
12:00
